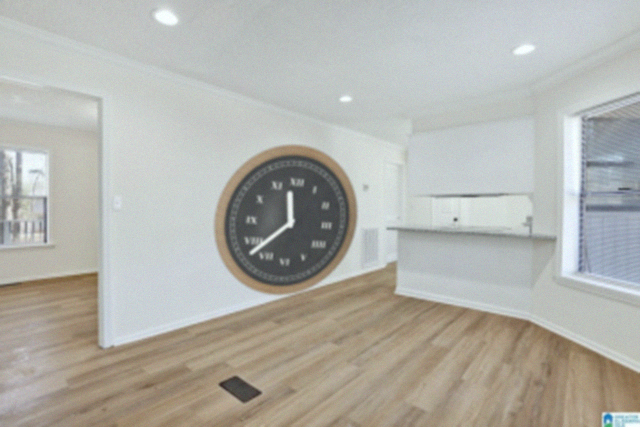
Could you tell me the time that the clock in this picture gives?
11:38
